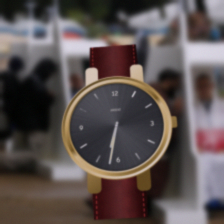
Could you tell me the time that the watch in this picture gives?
6:32
